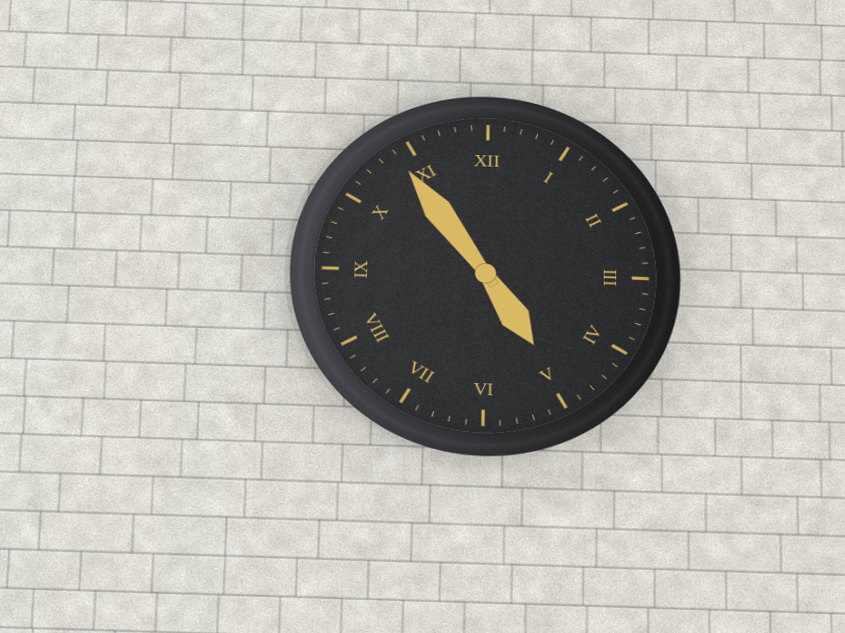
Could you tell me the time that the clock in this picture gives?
4:54
